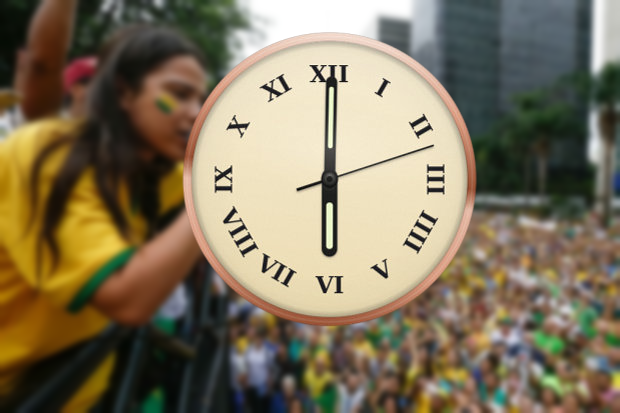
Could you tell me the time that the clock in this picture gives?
6:00:12
